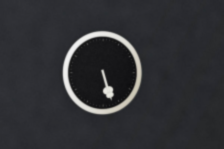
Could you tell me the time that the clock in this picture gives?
5:27
